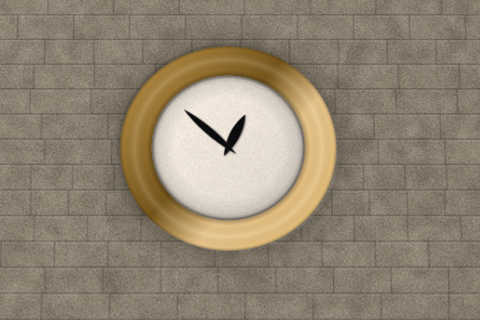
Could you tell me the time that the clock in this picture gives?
12:52
